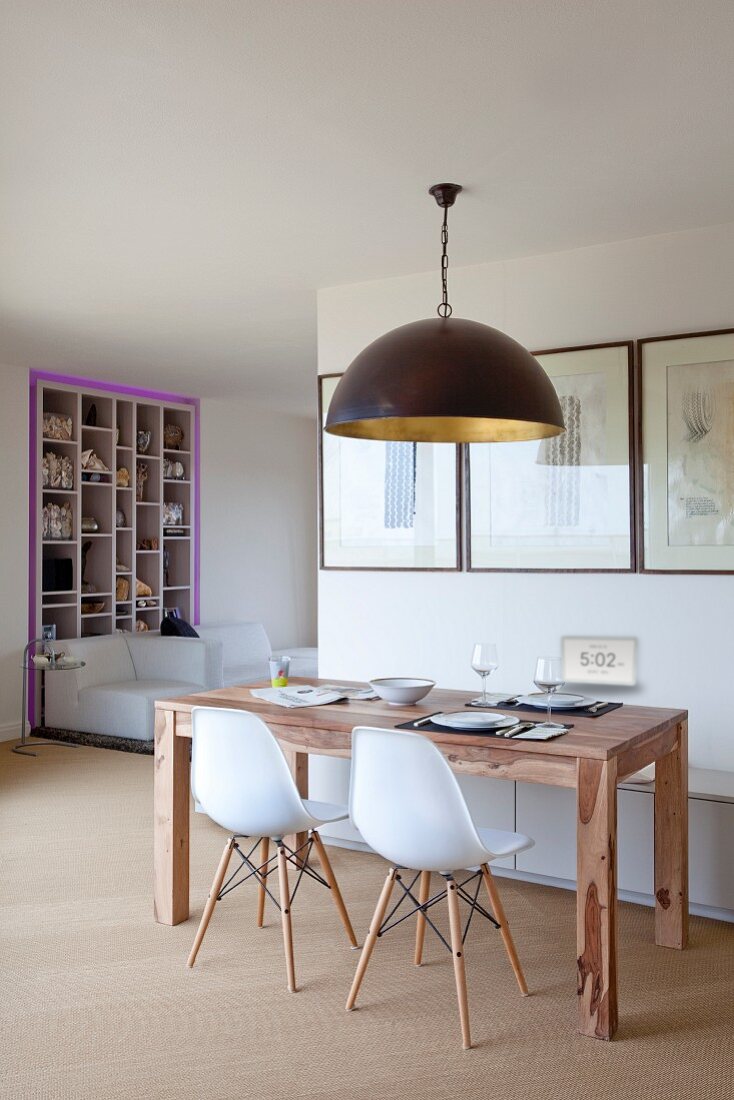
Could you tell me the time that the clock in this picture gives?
5:02
